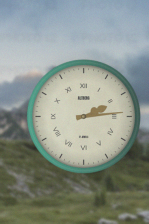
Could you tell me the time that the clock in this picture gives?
2:14
